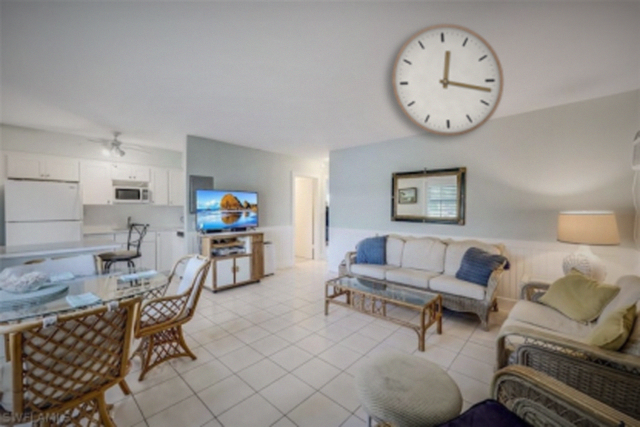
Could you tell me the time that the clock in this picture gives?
12:17
